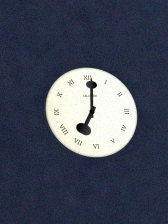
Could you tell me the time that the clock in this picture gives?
7:01
